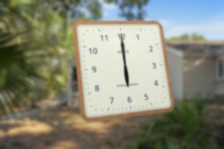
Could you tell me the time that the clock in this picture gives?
6:00
